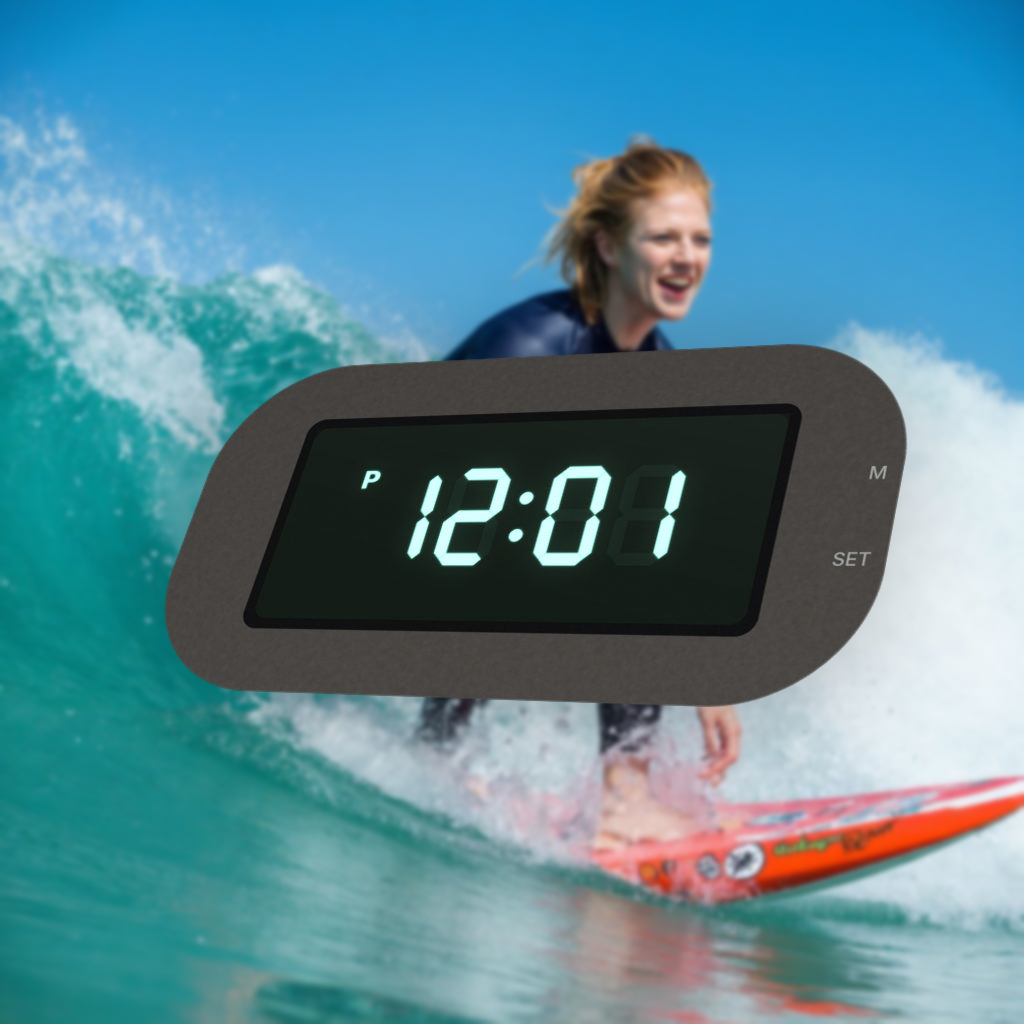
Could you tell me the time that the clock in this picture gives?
12:01
